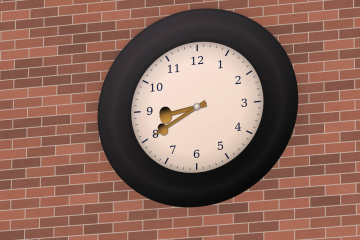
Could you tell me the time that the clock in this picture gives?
8:40
